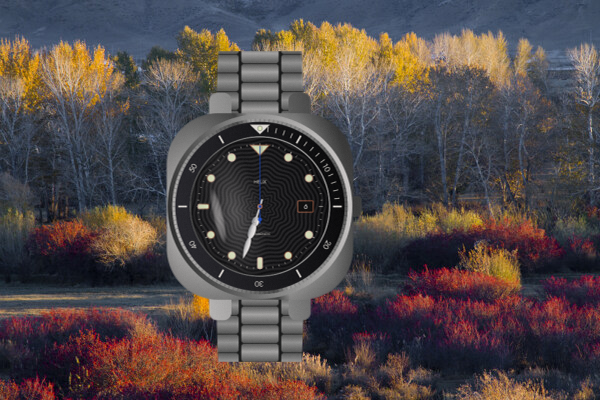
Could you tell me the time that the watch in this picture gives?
6:33:00
